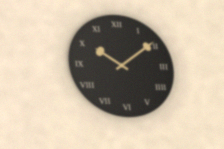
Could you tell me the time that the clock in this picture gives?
10:09
